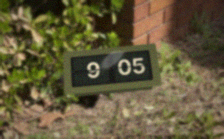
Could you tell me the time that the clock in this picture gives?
9:05
